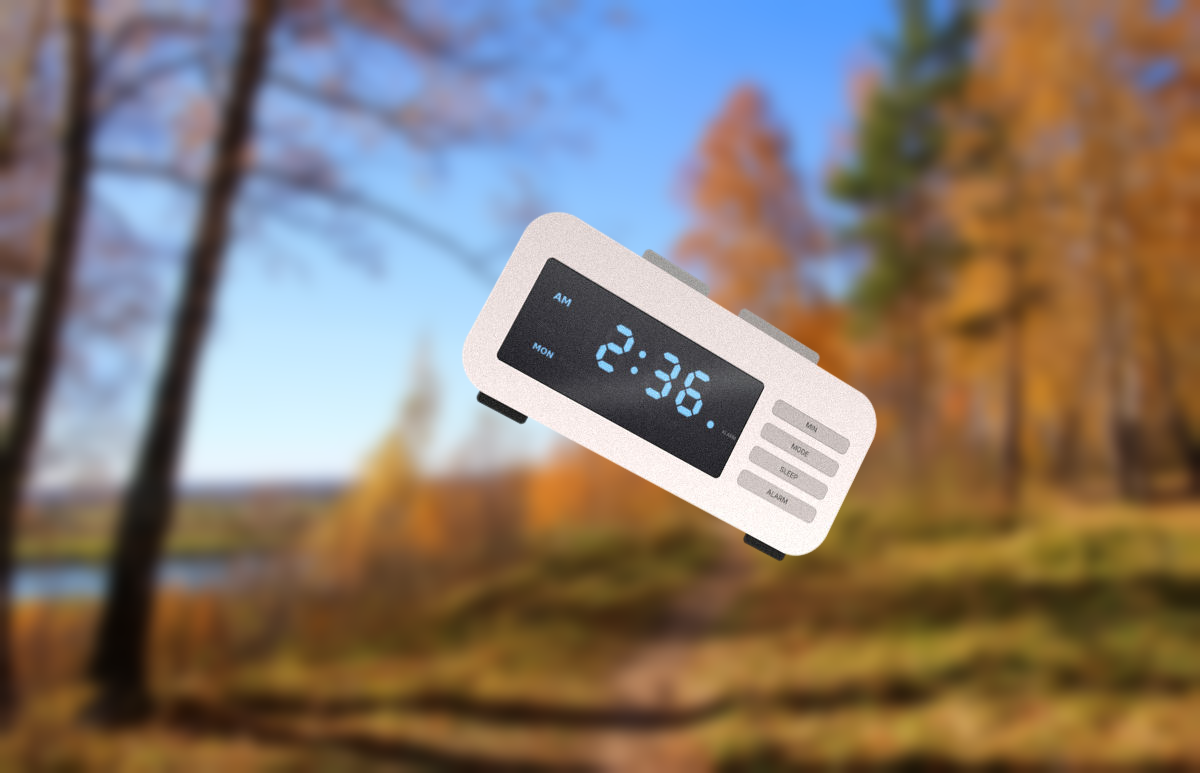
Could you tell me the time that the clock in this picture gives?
2:36
